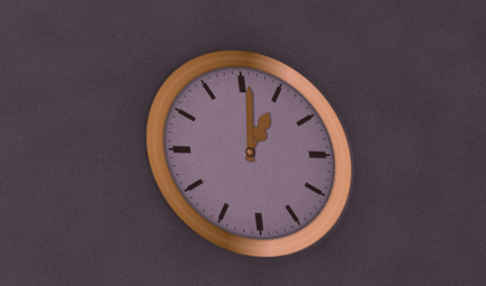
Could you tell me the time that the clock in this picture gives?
1:01
